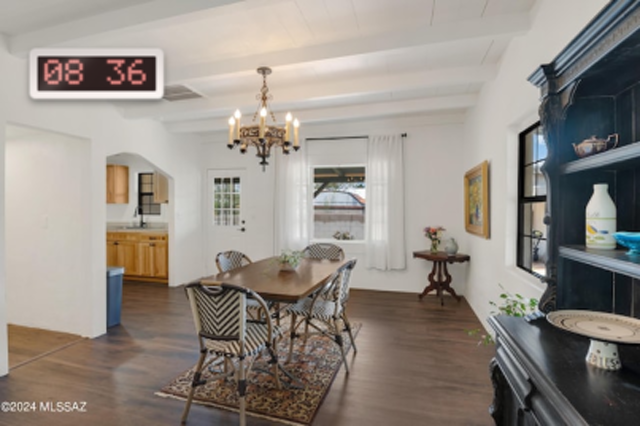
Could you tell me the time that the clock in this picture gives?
8:36
